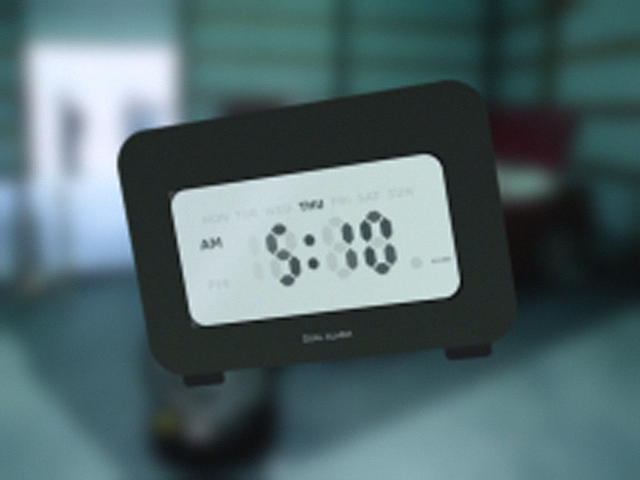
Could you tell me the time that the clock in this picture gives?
5:10
